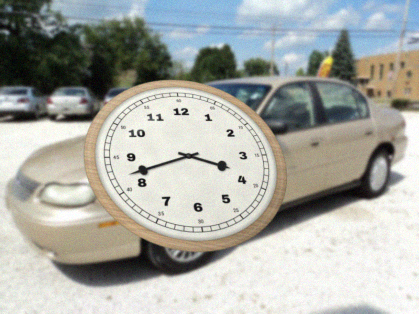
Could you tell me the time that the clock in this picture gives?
3:42
